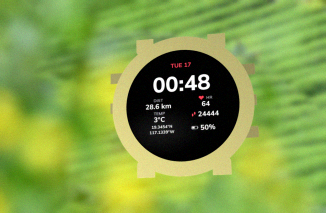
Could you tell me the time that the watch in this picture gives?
0:48
